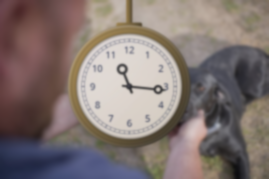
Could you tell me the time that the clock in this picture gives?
11:16
